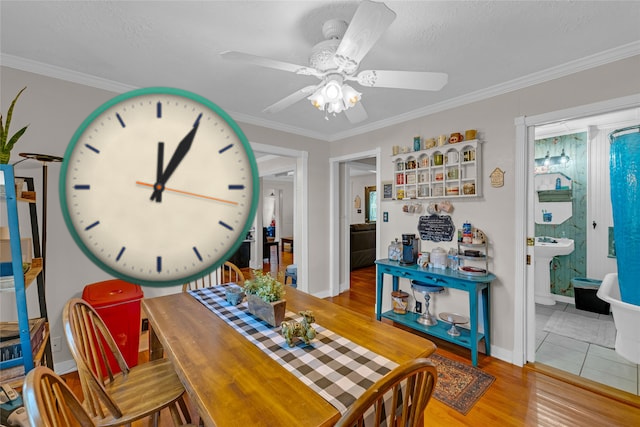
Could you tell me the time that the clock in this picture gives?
12:05:17
